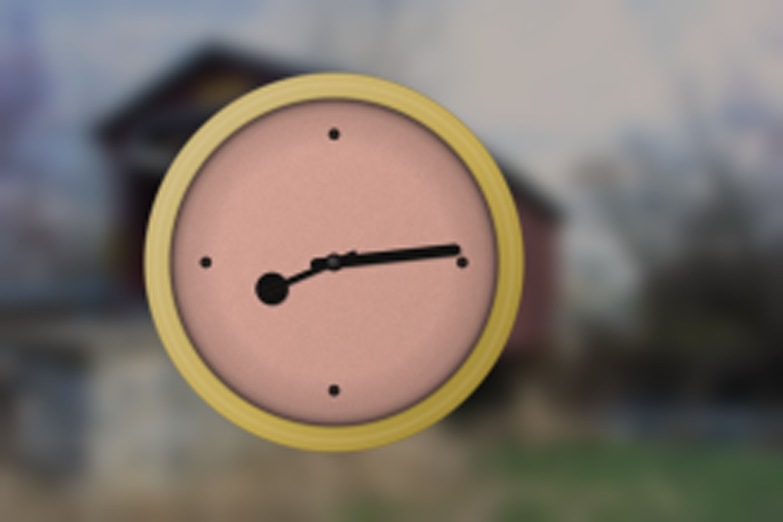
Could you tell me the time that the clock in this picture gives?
8:14
